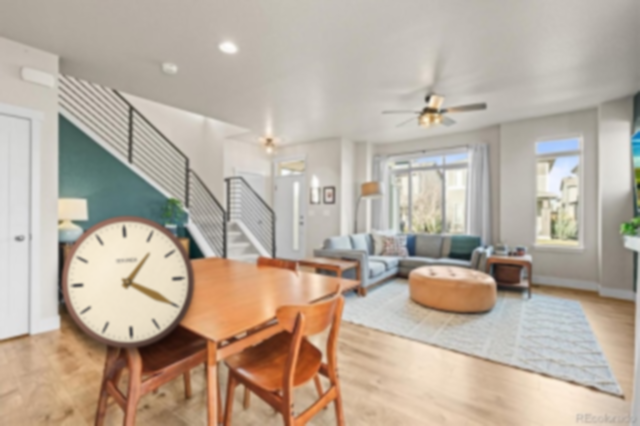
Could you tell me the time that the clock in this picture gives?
1:20
